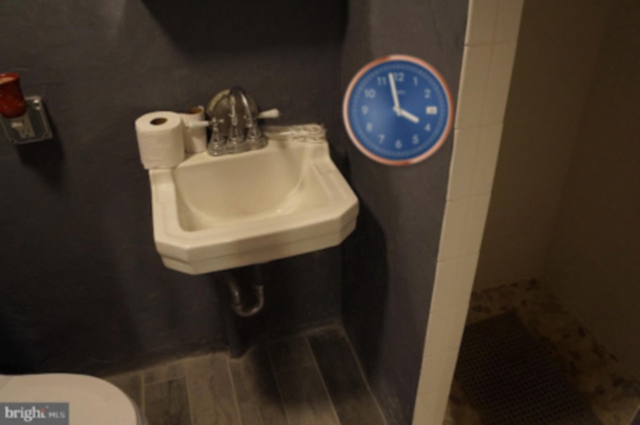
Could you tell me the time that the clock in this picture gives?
3:58
